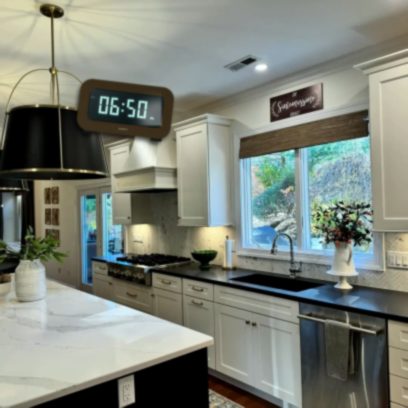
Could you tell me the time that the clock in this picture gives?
6:50
